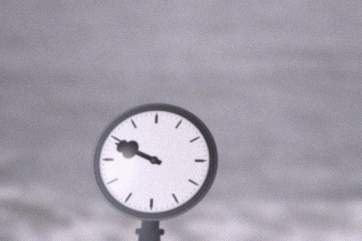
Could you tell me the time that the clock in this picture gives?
9:49
